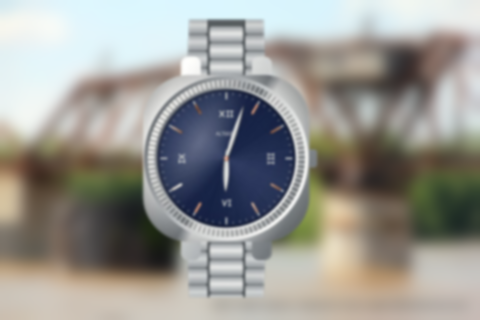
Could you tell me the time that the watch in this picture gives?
6:03
